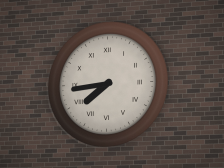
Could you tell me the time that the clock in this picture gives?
7:44
